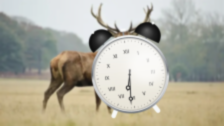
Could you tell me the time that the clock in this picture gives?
6:31
